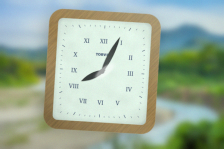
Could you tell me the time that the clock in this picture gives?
8:04
